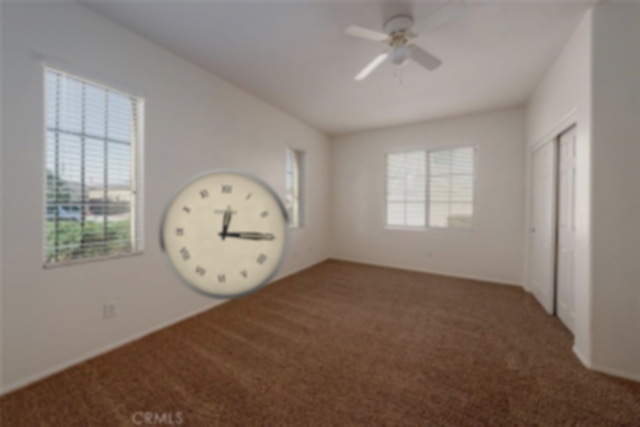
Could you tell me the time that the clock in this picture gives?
12:15
